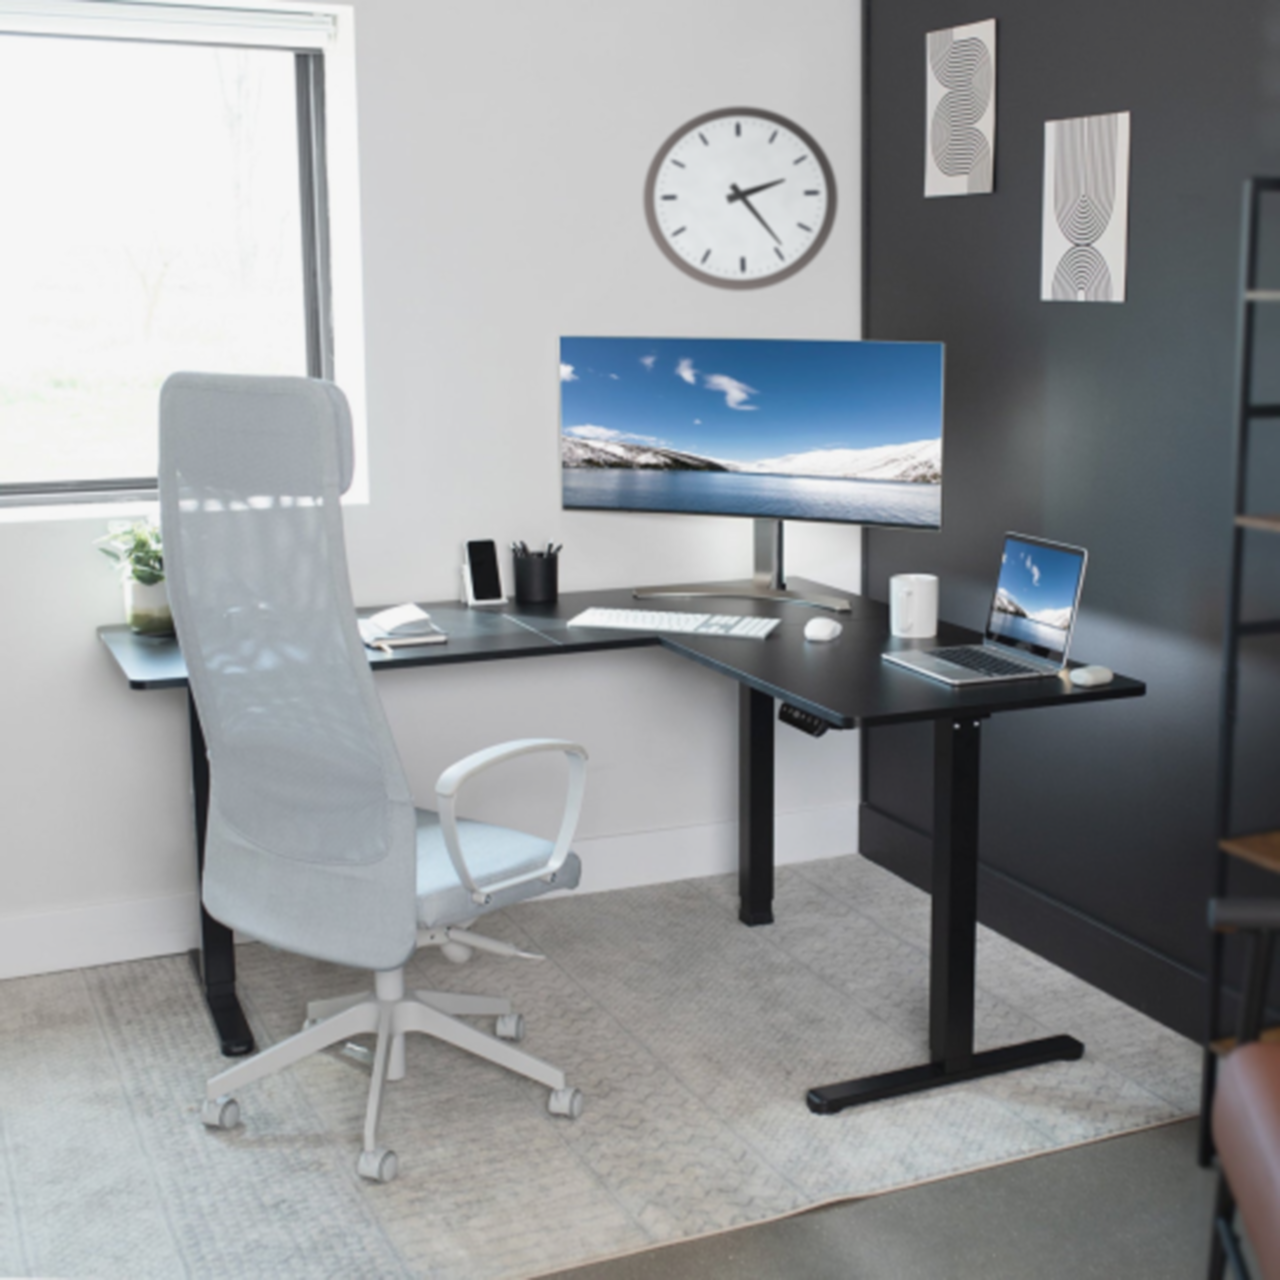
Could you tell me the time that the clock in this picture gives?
2:24
